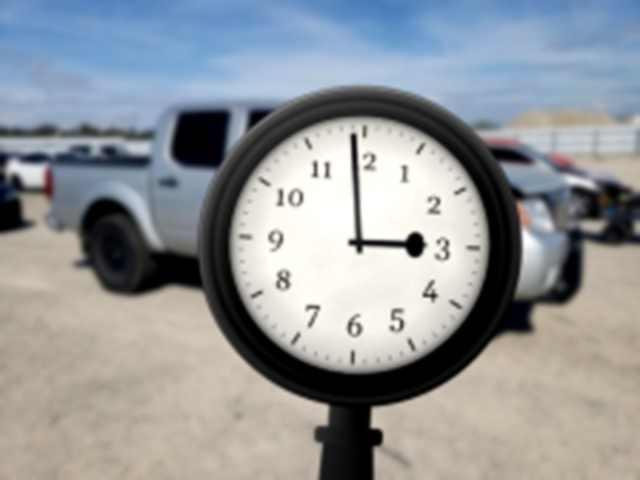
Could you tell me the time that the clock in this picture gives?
2:59
